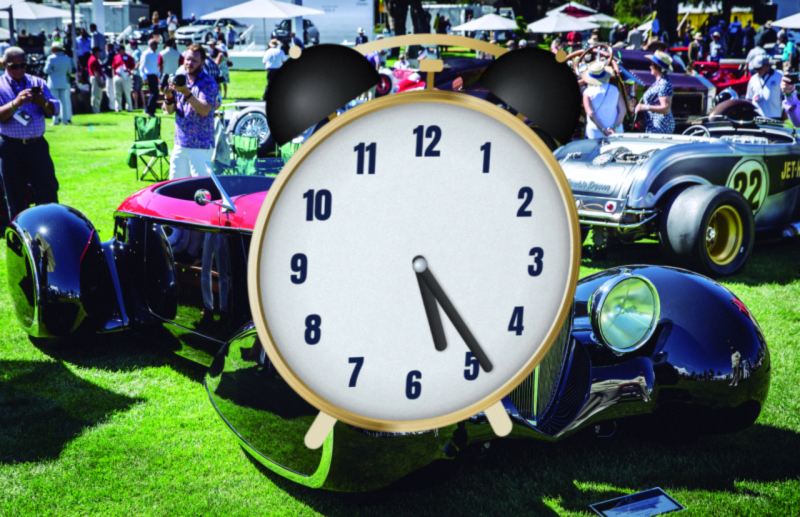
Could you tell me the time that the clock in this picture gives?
5:24
